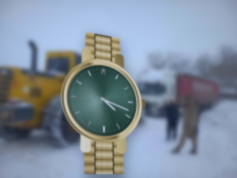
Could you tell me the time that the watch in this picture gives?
4:18
